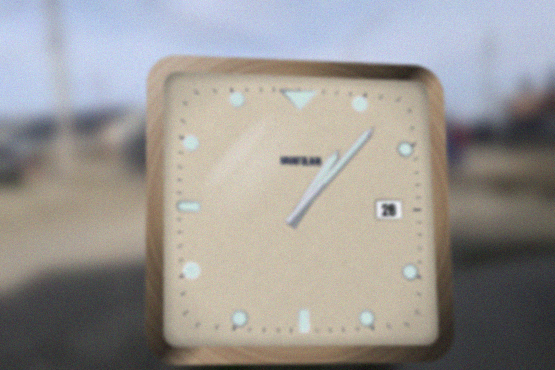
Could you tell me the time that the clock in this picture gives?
1:07
